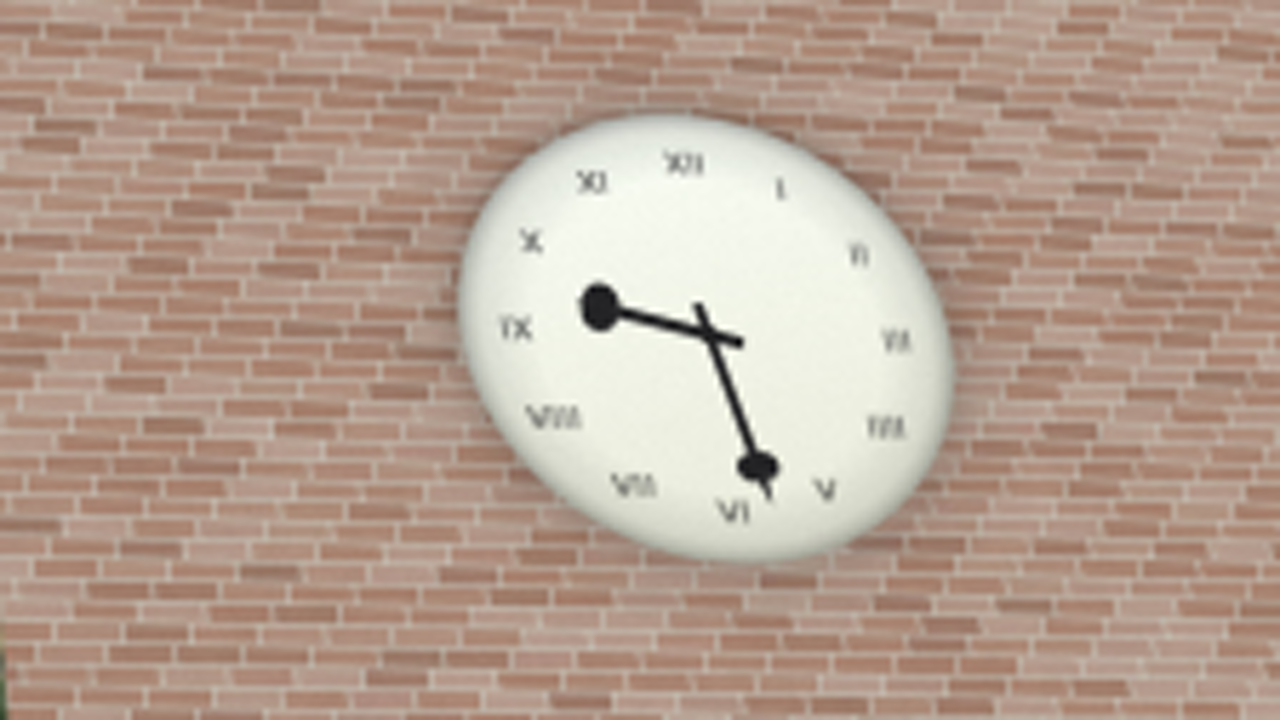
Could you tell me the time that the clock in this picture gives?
9:28
